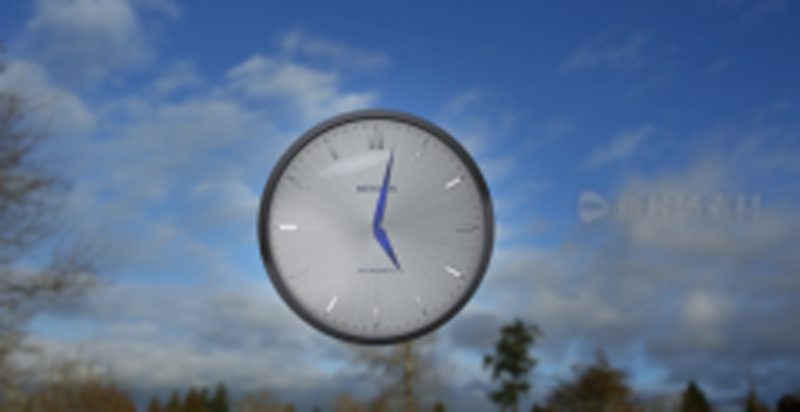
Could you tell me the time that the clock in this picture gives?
5:02
